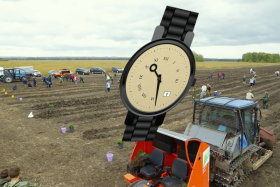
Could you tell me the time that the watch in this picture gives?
10:28
